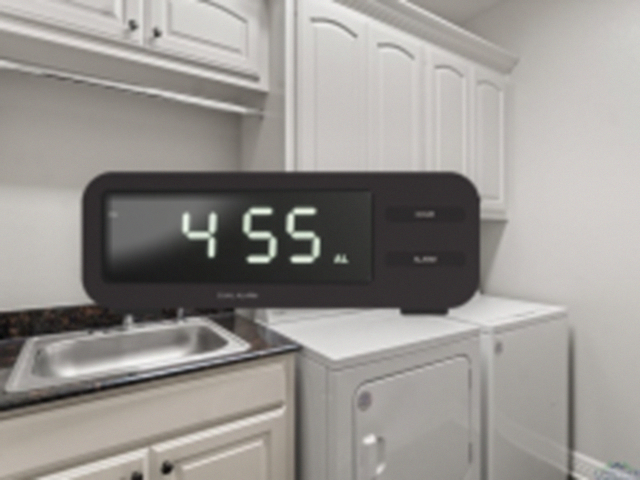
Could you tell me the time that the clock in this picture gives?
4:55
